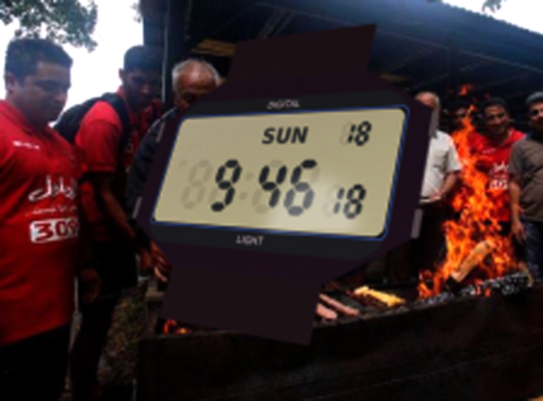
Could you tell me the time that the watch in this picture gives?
9:46:18
